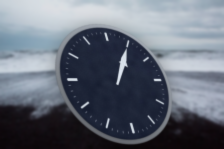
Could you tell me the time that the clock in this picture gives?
1:05
